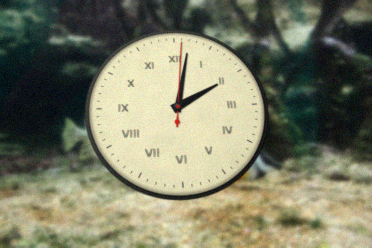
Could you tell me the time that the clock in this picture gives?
2:02:01
